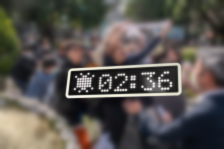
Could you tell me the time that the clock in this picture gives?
2:36
